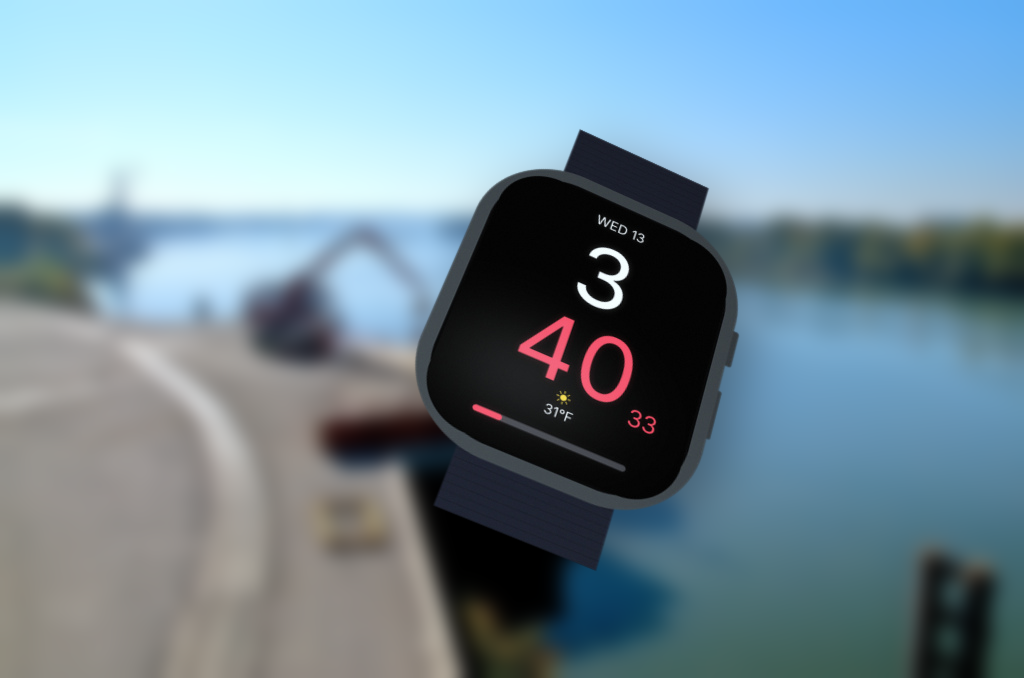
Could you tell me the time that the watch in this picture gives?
3:40:33
